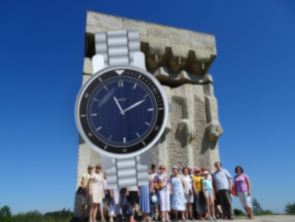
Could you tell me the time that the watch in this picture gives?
11:11
